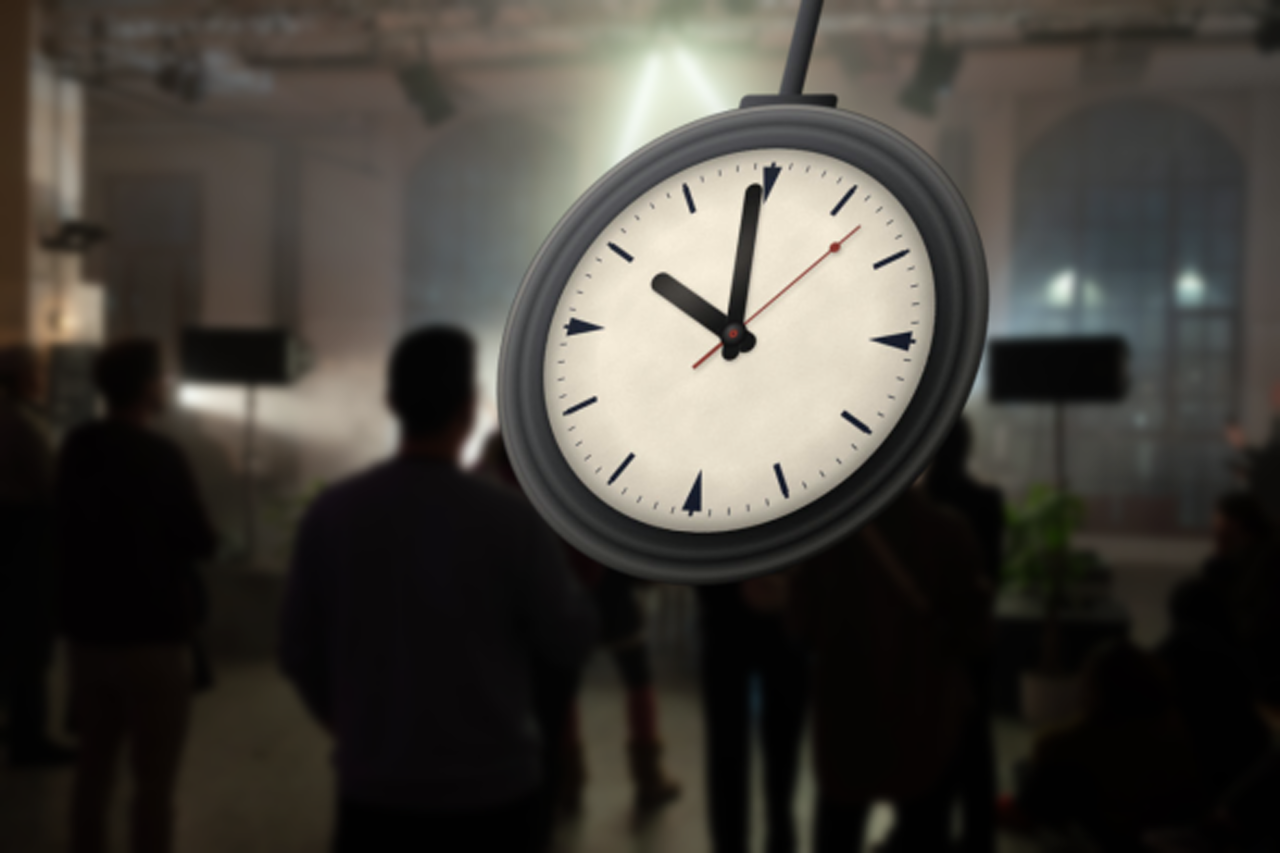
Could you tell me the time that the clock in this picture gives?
9:59:07
